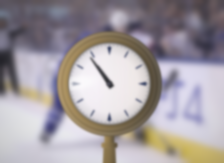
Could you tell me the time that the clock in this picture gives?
10:54
